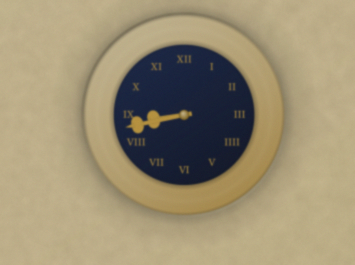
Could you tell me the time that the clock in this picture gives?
8:43
